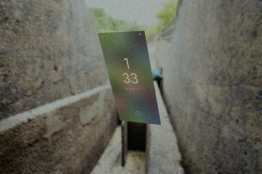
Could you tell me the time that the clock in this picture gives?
1:33
